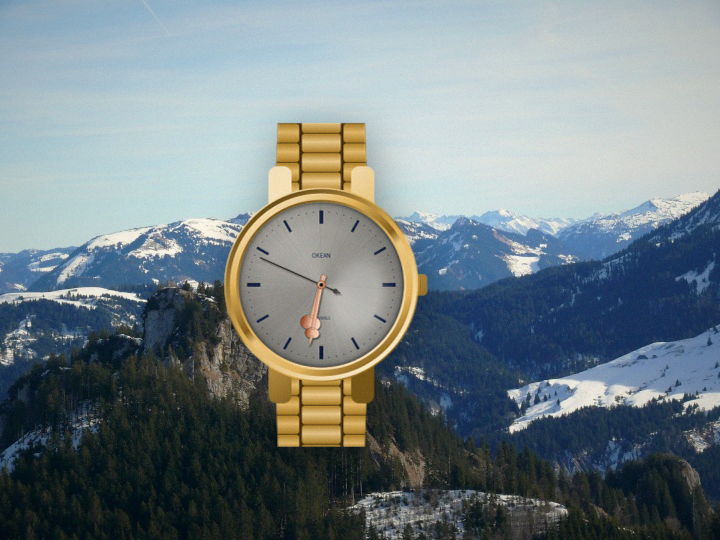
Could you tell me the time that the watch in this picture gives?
6:31:49
